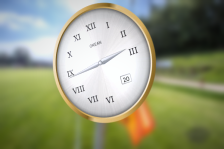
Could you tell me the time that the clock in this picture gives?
2:44
